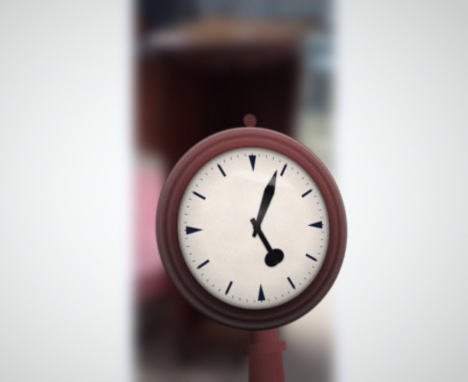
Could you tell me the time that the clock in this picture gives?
5:04
